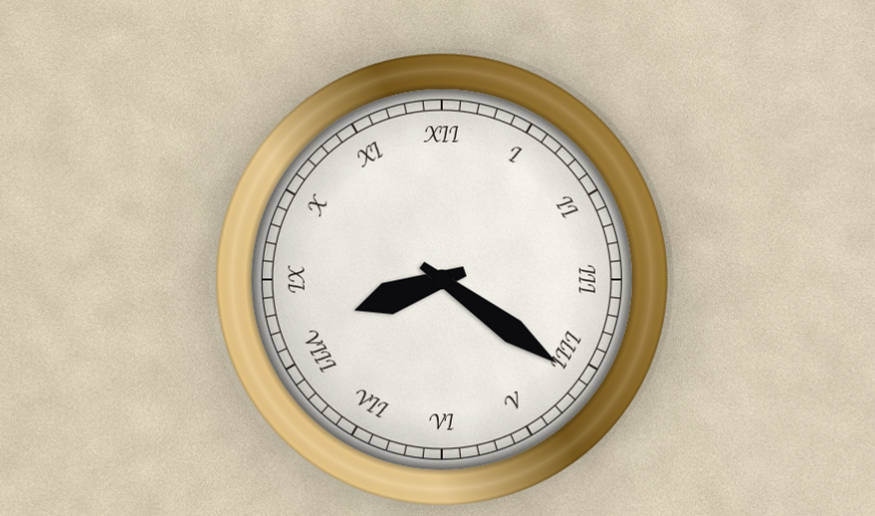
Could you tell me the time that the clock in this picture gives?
8:21
